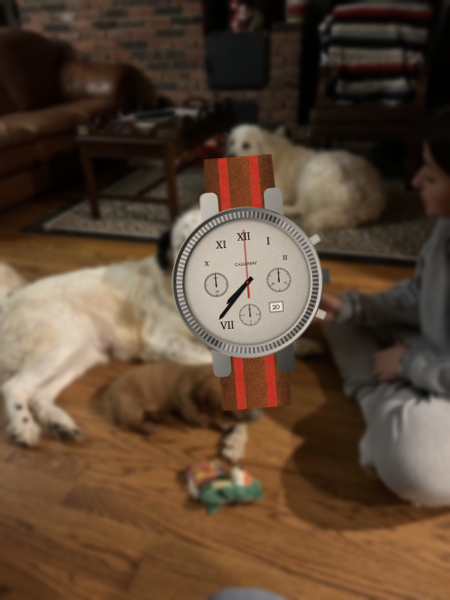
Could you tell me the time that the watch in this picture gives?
7:37
